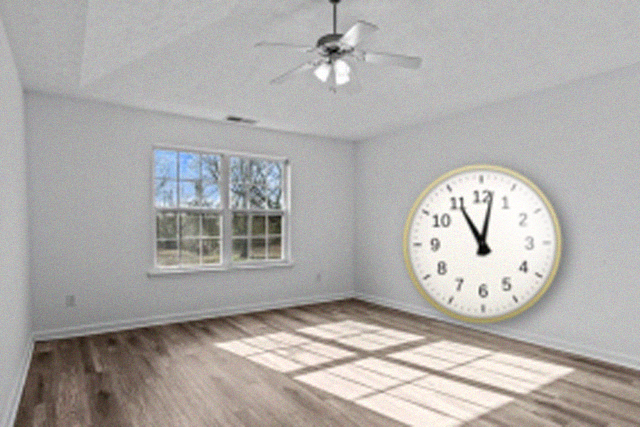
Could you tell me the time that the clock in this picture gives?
11:02
